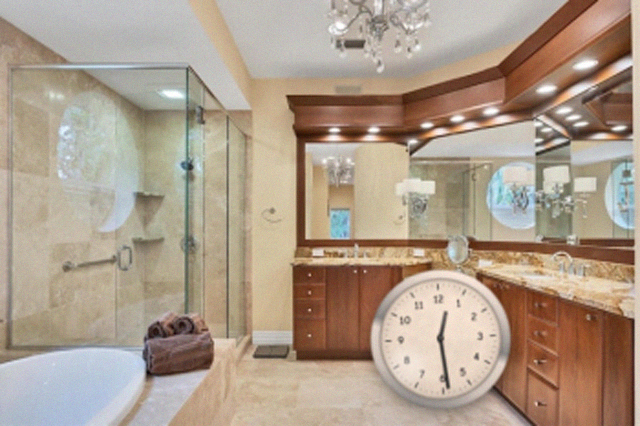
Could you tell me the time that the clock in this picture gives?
12:29
